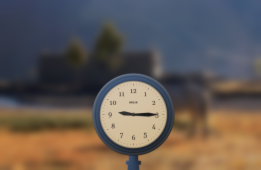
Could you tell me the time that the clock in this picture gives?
9:15
